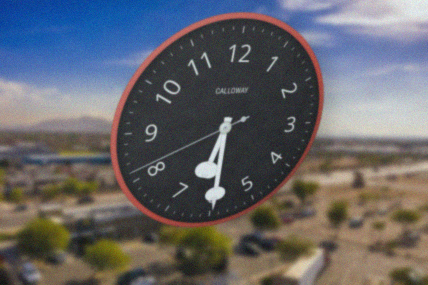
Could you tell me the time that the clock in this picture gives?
6:29:41
